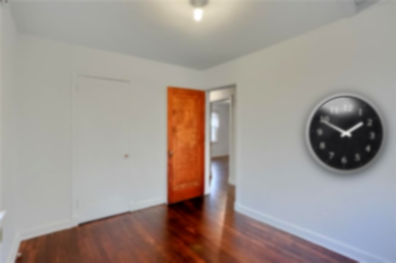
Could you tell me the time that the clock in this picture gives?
1:49
